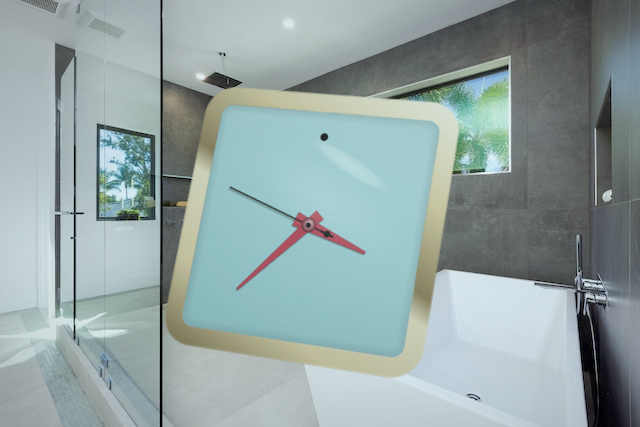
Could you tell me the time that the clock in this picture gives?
3:36:48
